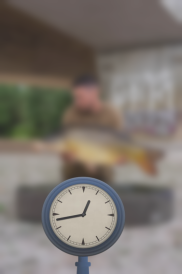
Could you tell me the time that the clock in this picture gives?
12:43
